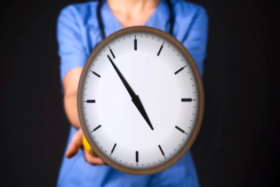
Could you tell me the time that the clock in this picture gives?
4:54
